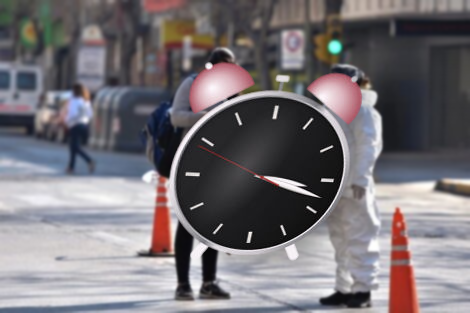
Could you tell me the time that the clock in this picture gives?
3:17:49
